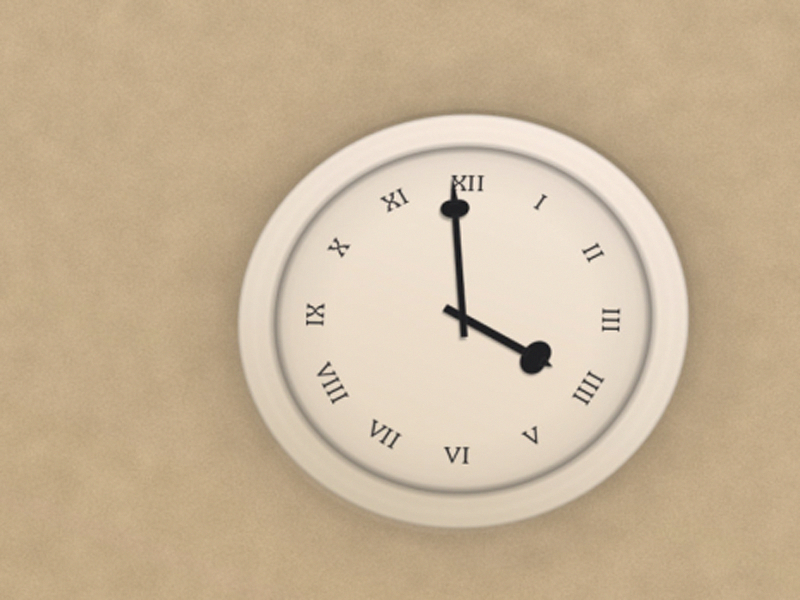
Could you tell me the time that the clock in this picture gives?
3:59
